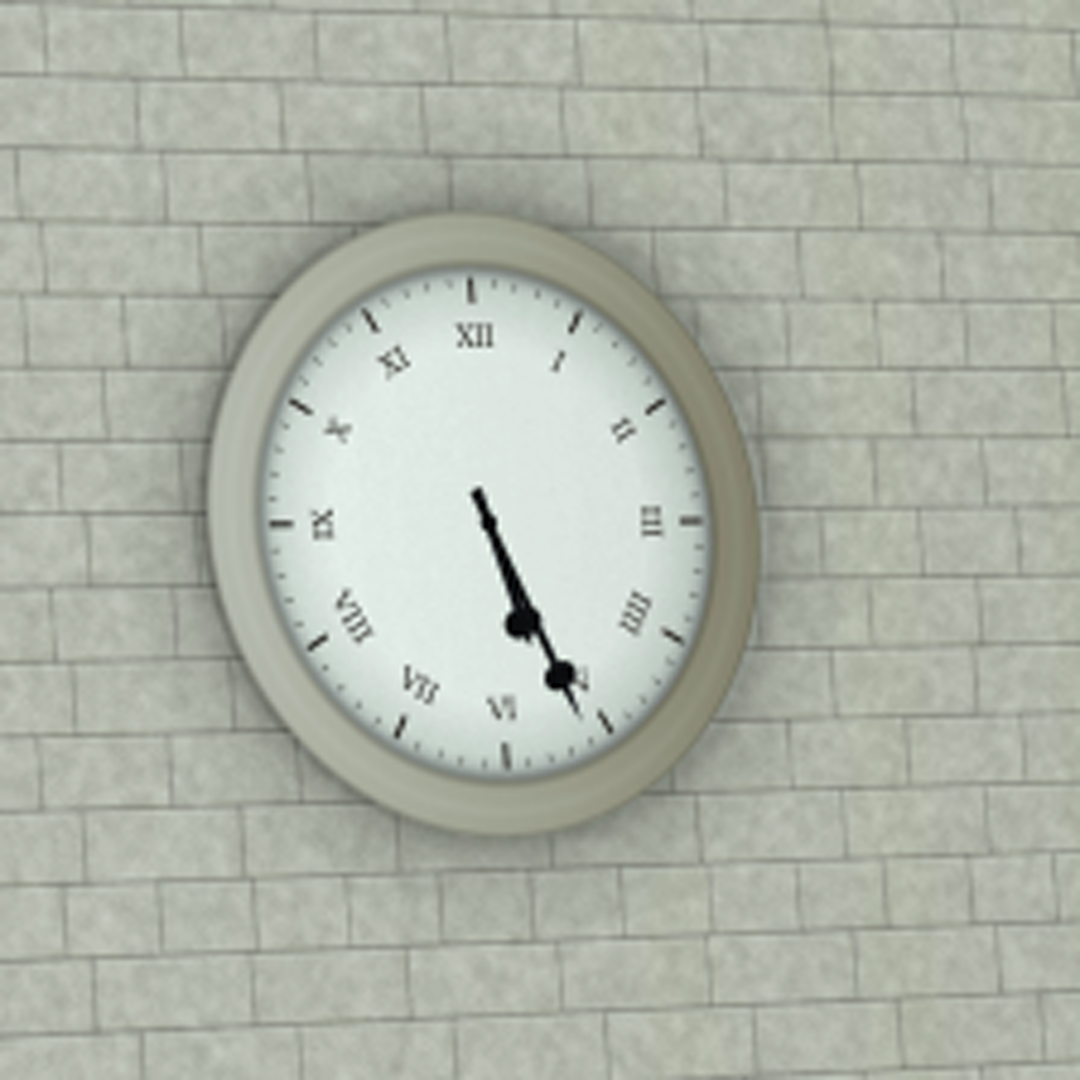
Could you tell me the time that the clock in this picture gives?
5:26
